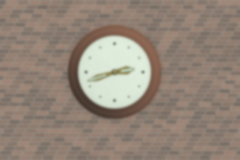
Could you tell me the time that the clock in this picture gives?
2:42
